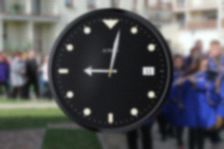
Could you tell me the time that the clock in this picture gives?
9:02
